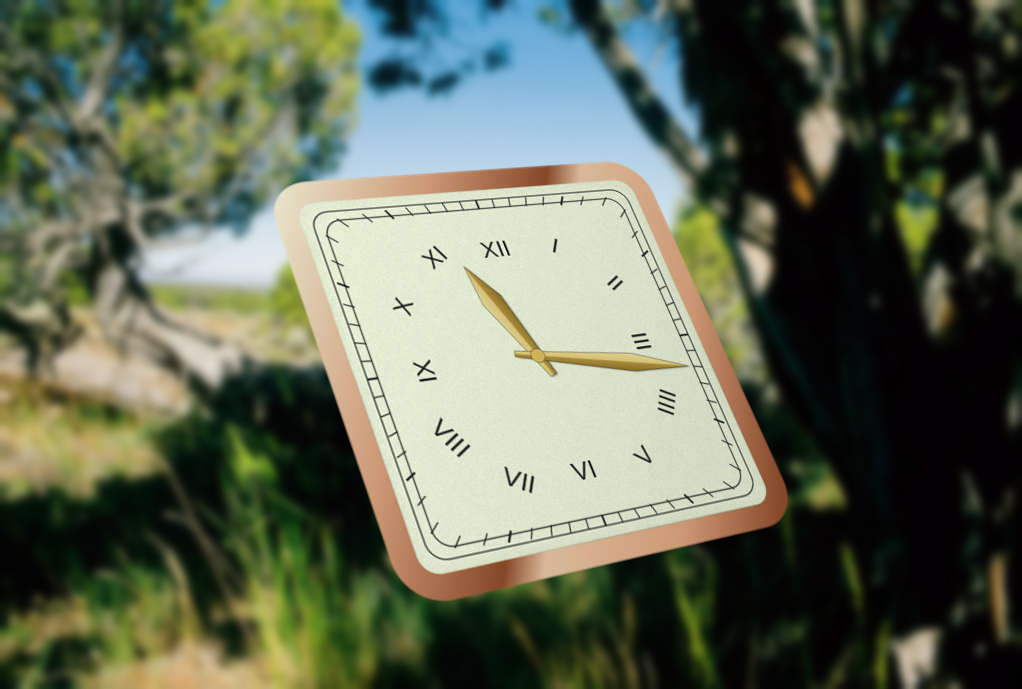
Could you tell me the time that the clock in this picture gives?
11:17
